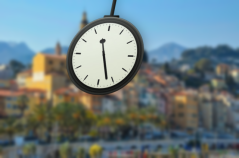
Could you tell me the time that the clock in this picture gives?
11:27
